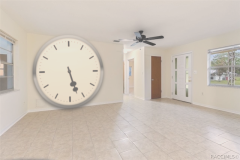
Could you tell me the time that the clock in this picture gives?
5:27
